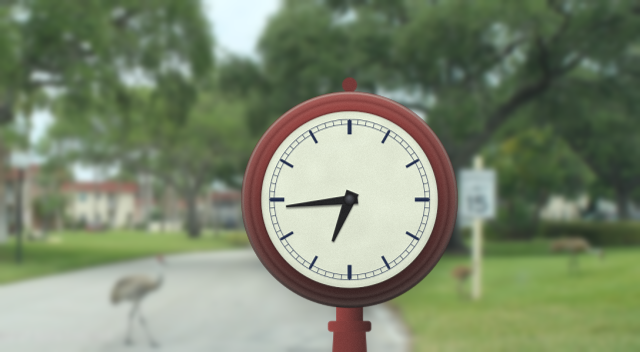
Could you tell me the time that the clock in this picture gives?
6:44
